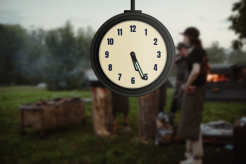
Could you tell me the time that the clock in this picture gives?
5:26
